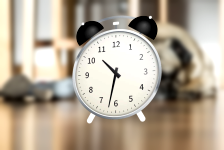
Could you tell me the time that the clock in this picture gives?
10:32
